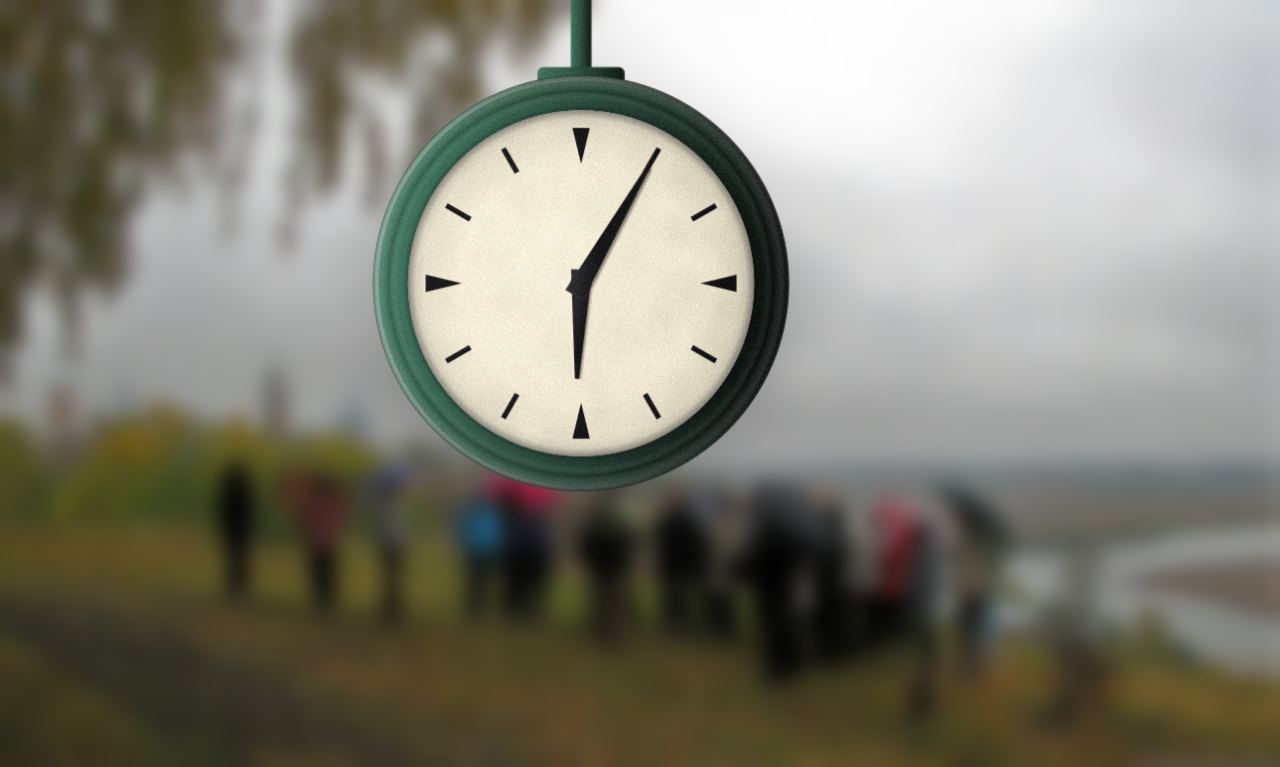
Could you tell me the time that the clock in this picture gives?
6:05
